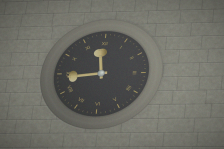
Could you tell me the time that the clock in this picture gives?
11:44
